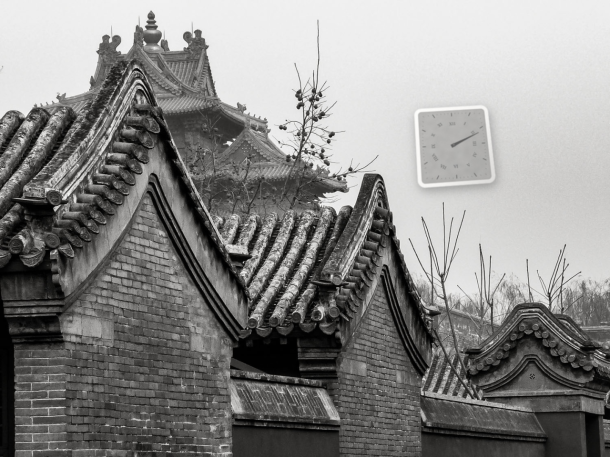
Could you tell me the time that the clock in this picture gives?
2:11
